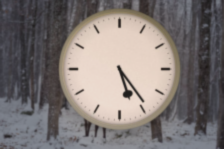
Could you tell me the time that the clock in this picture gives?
5:24
